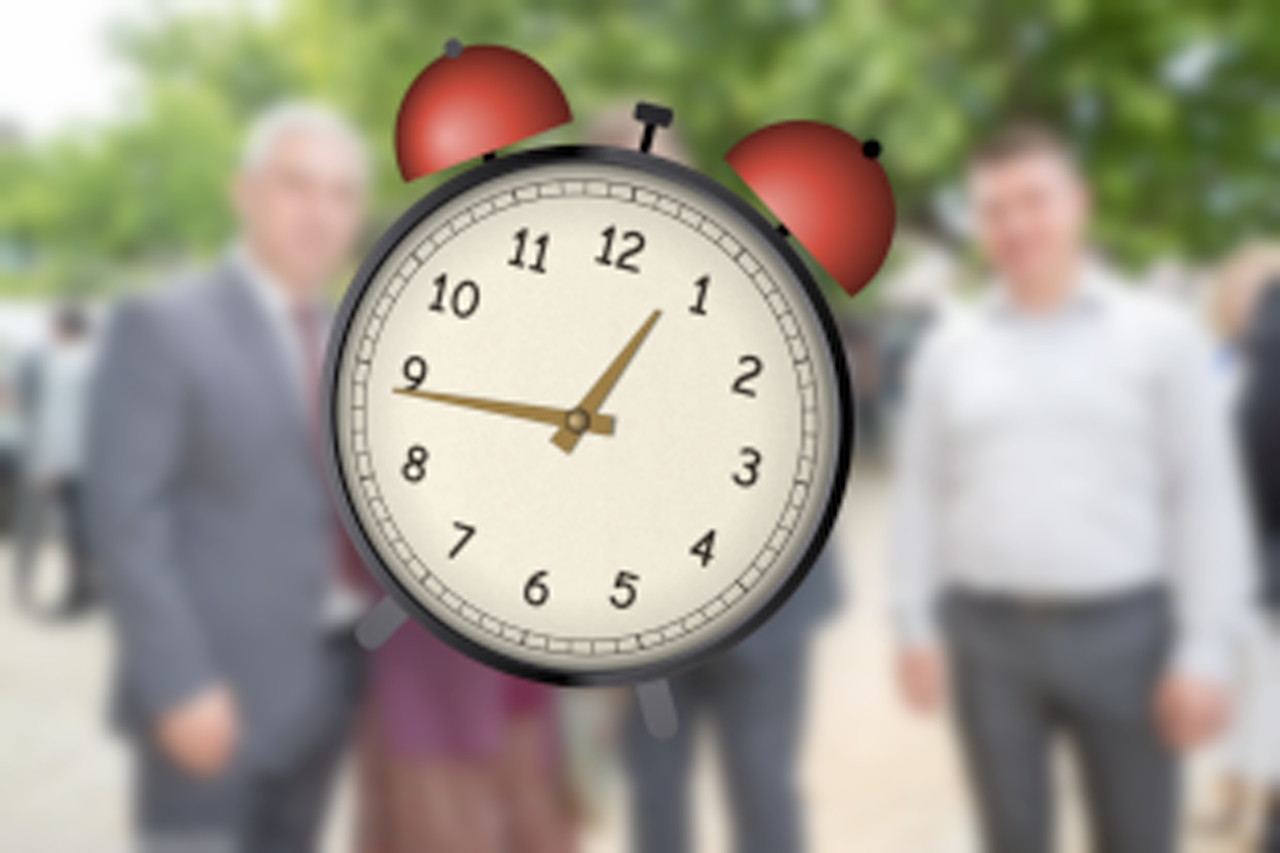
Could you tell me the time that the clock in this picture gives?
12:44
